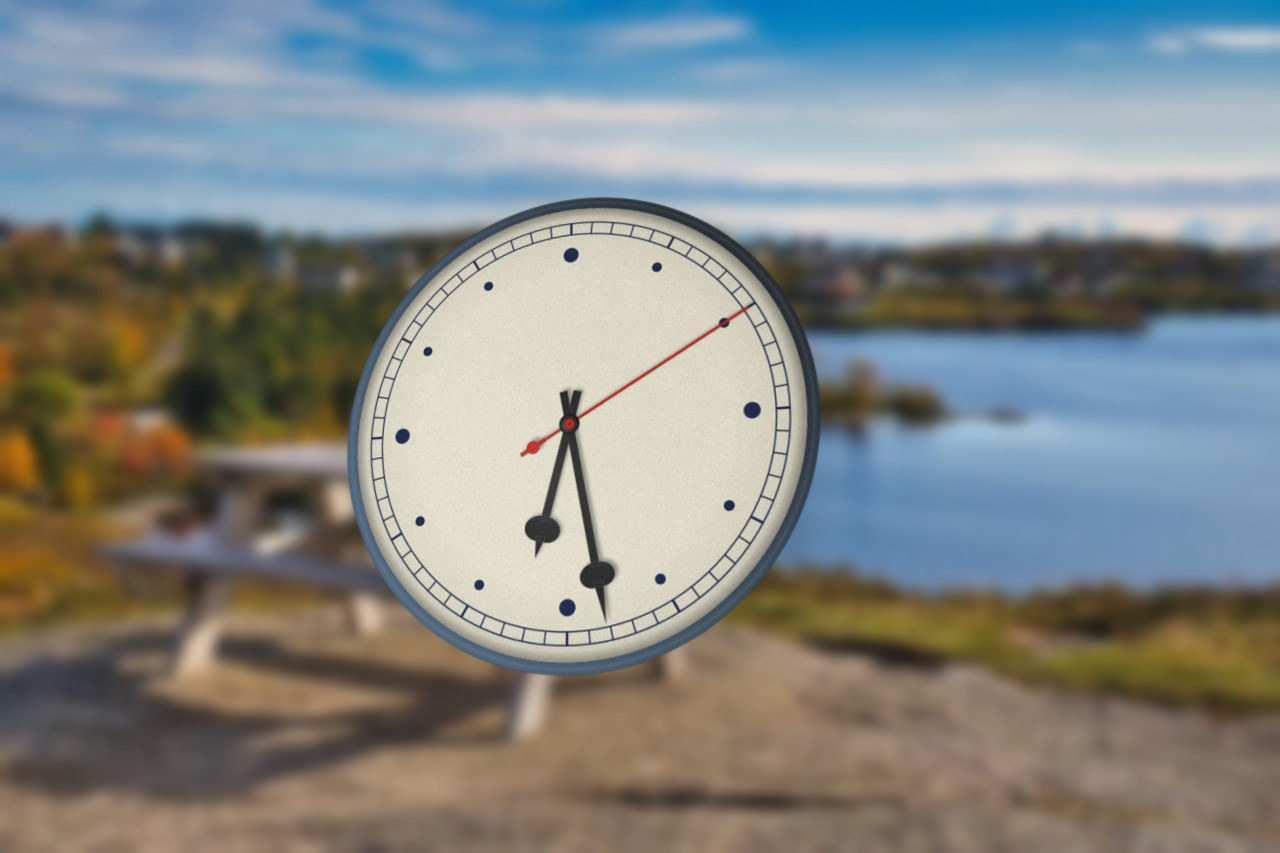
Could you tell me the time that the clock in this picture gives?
6:28:10
